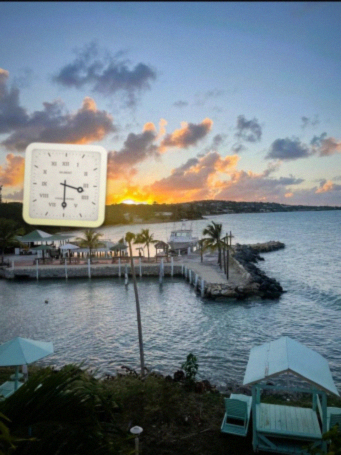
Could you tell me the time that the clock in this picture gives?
3:30
